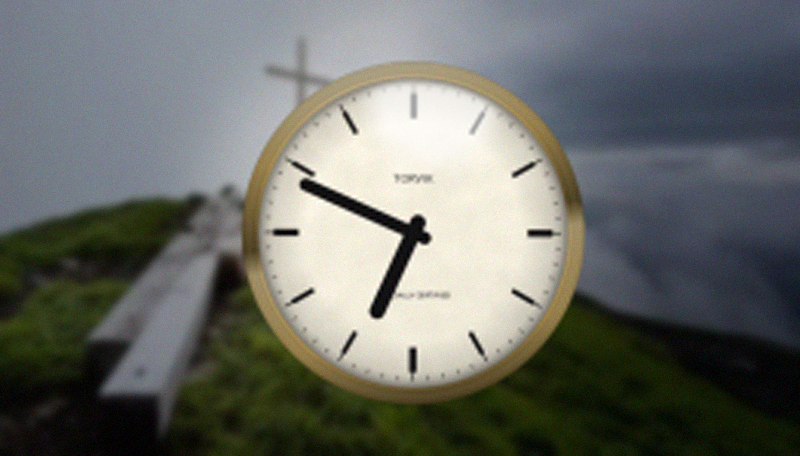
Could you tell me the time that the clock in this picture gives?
6:49
